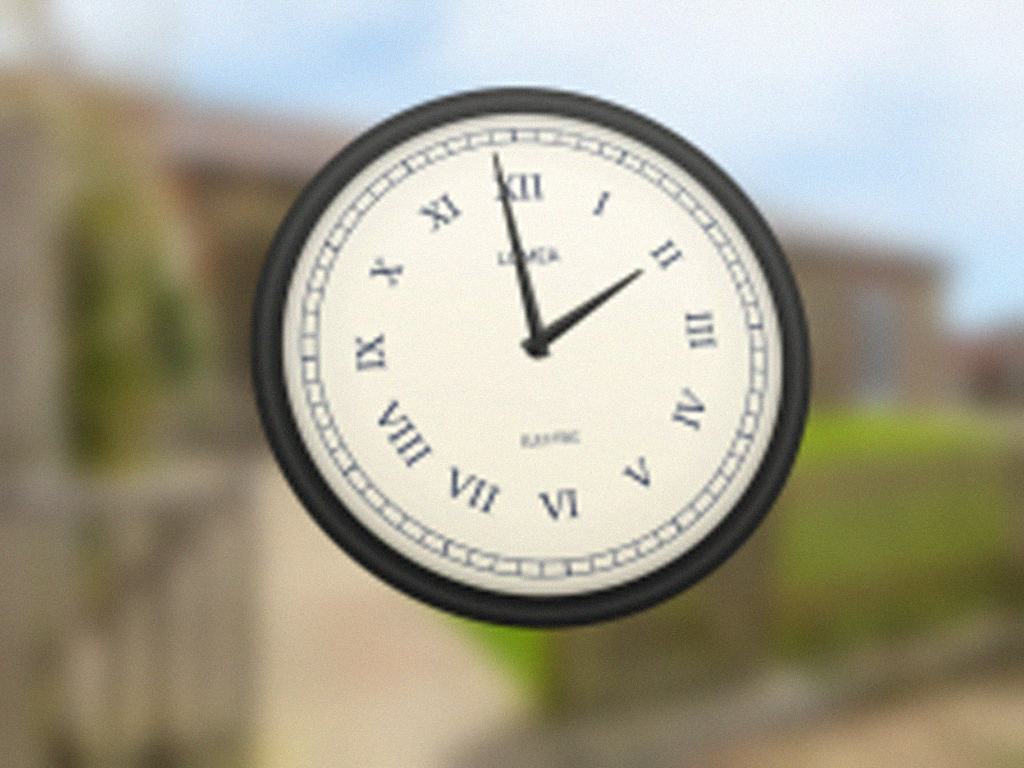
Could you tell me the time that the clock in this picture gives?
1:59
